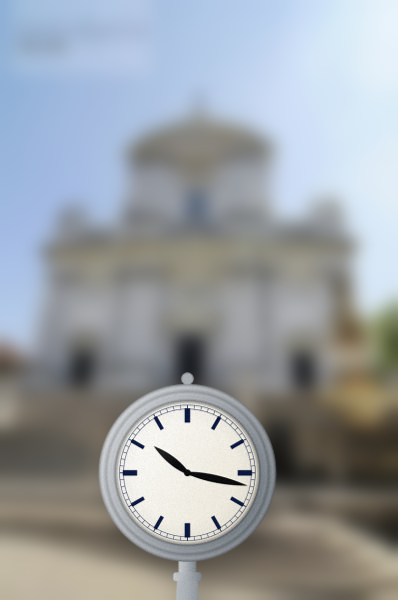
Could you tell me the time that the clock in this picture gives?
10:17
